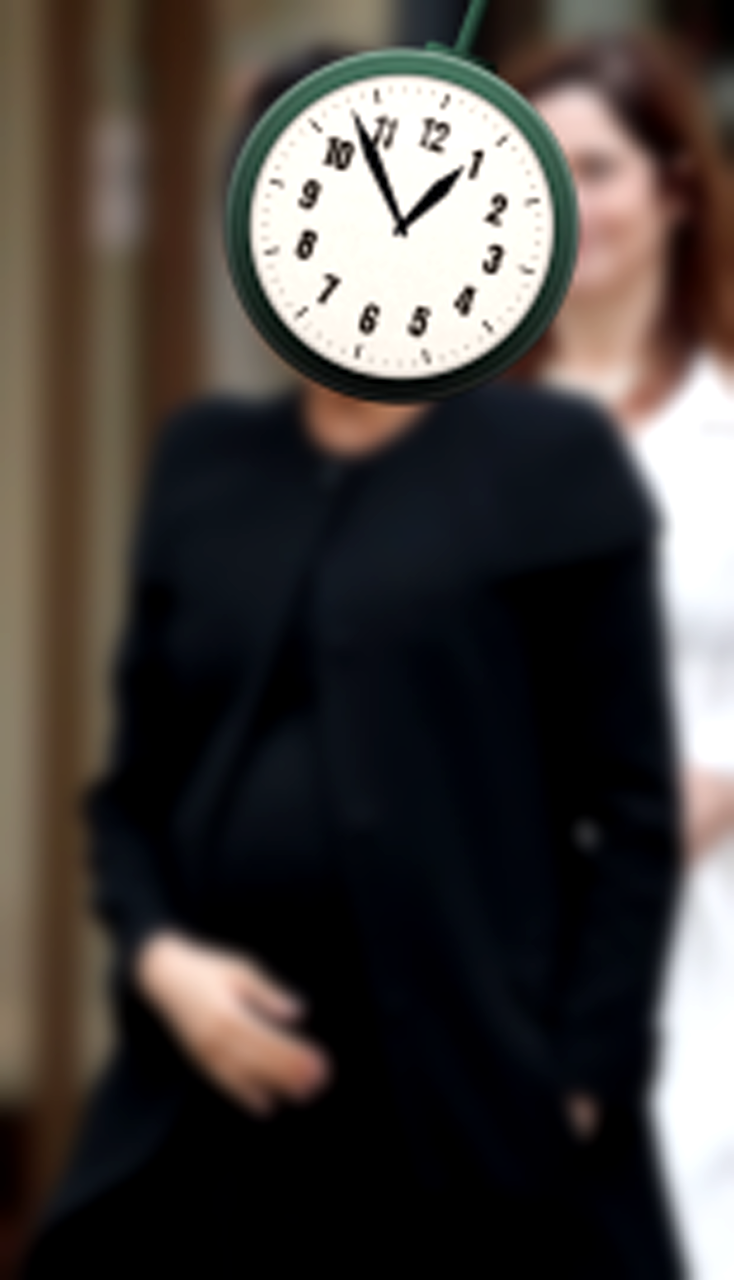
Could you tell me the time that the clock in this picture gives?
12:53
